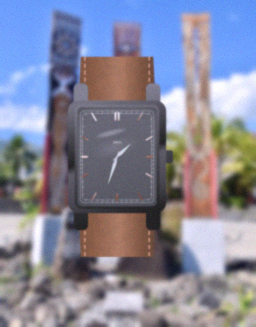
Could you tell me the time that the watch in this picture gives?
1:33
